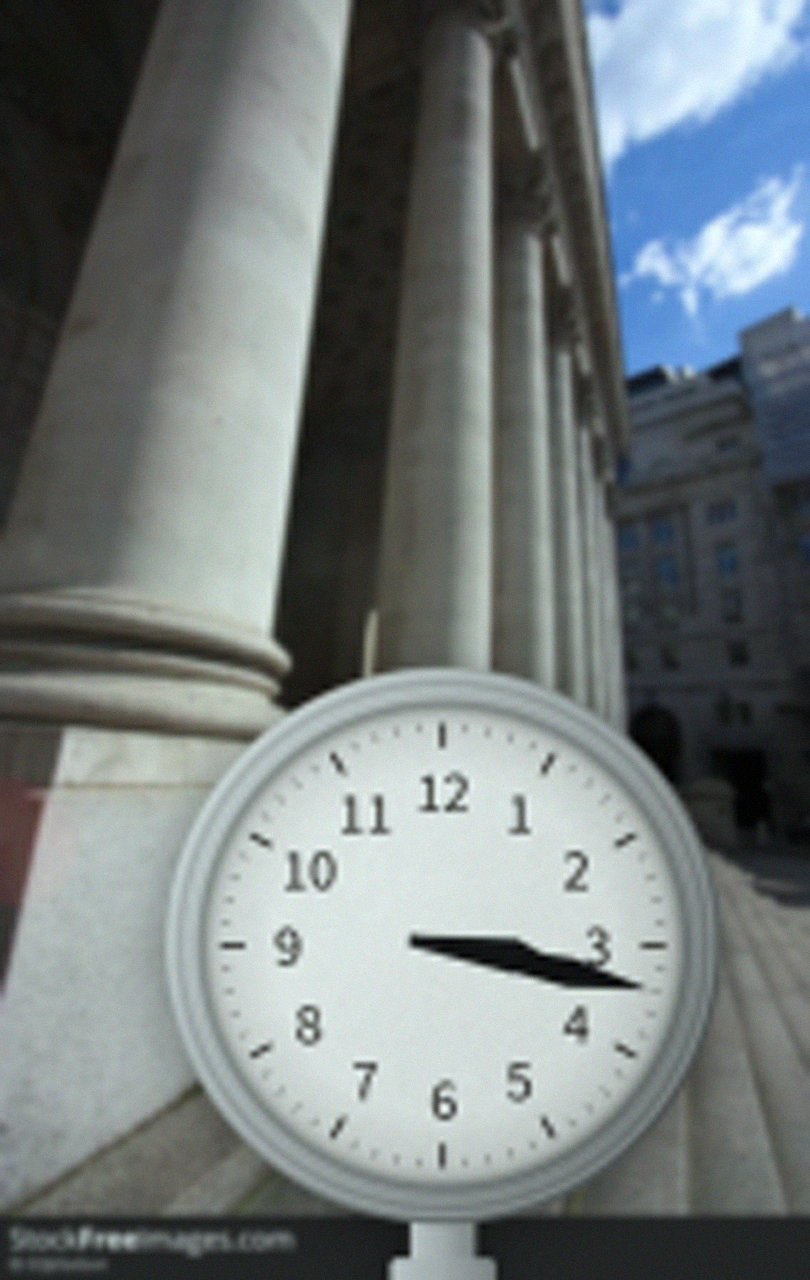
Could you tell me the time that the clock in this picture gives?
3:17
